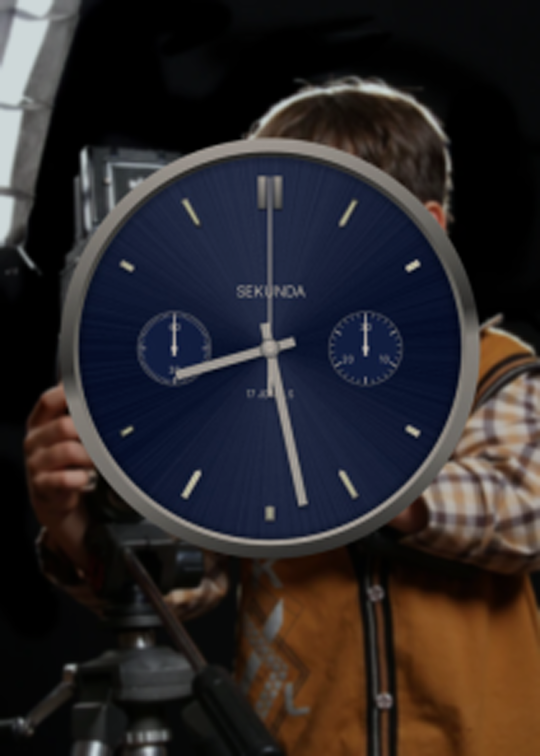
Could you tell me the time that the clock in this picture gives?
8:28
